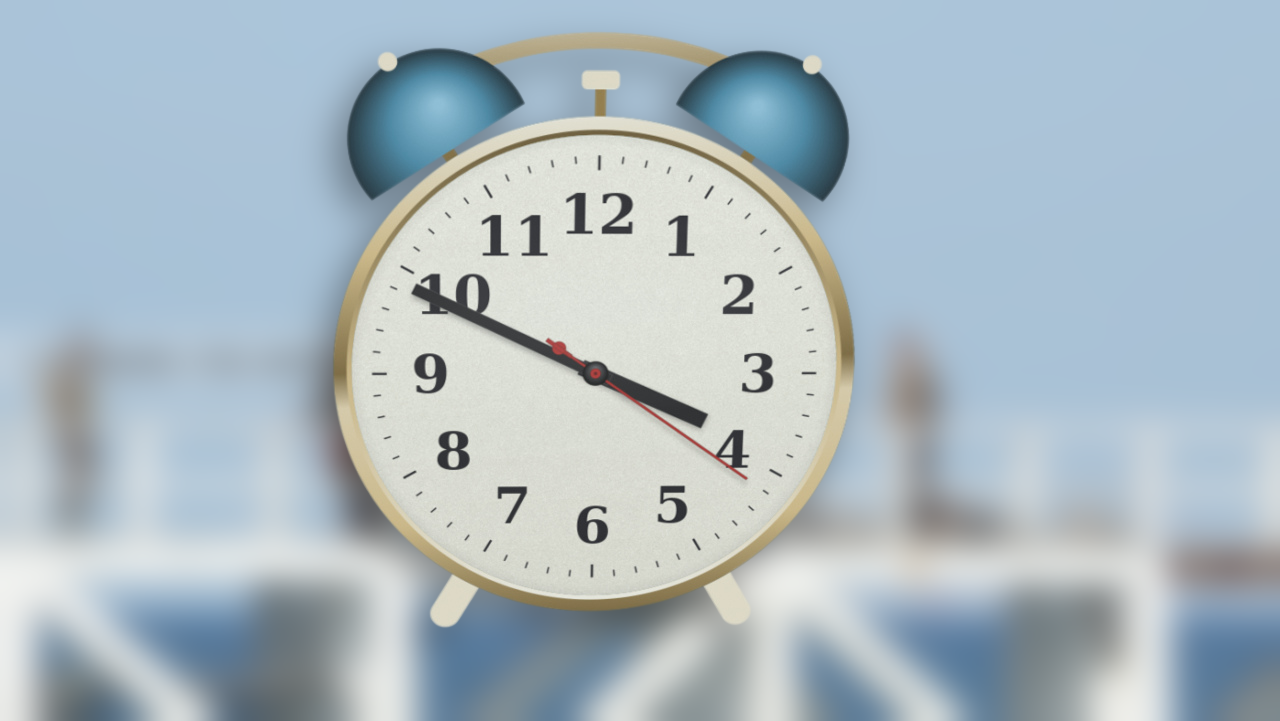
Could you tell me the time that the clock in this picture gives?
3:49:21
